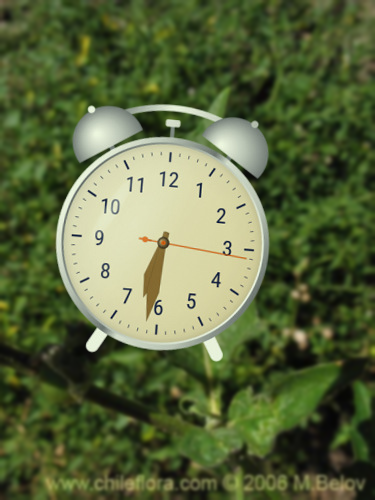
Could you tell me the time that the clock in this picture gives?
6:31:16
